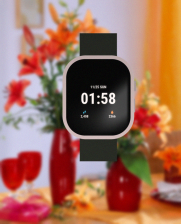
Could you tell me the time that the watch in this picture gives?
1:58
